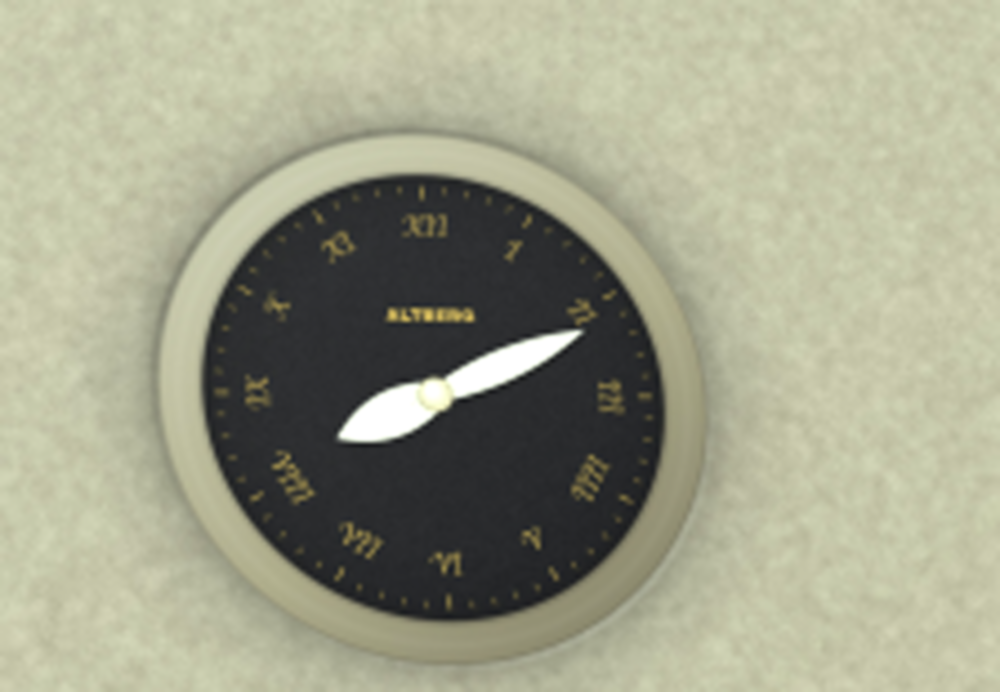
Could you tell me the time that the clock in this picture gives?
8:11
